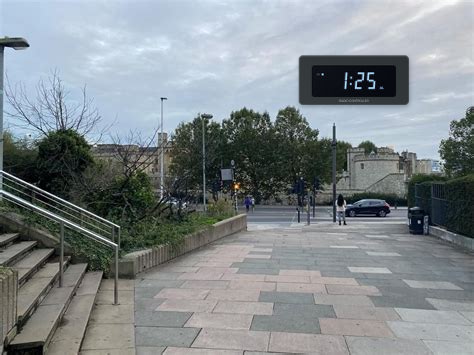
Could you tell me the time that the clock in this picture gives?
1:25
